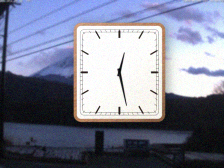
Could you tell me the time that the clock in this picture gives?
12:28
